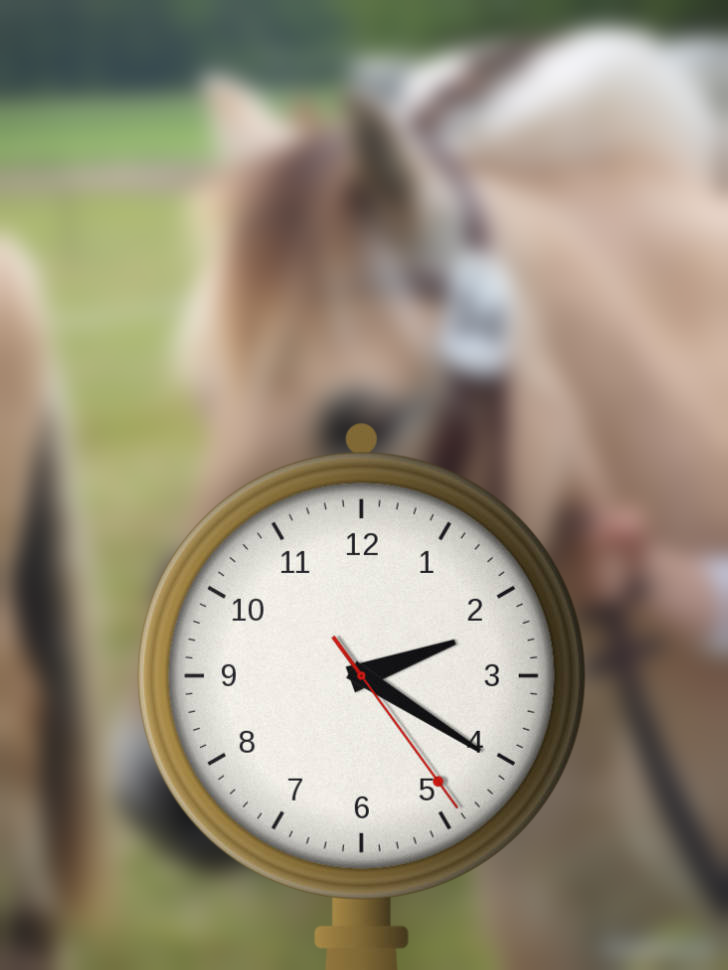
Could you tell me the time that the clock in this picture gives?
2:20:24
